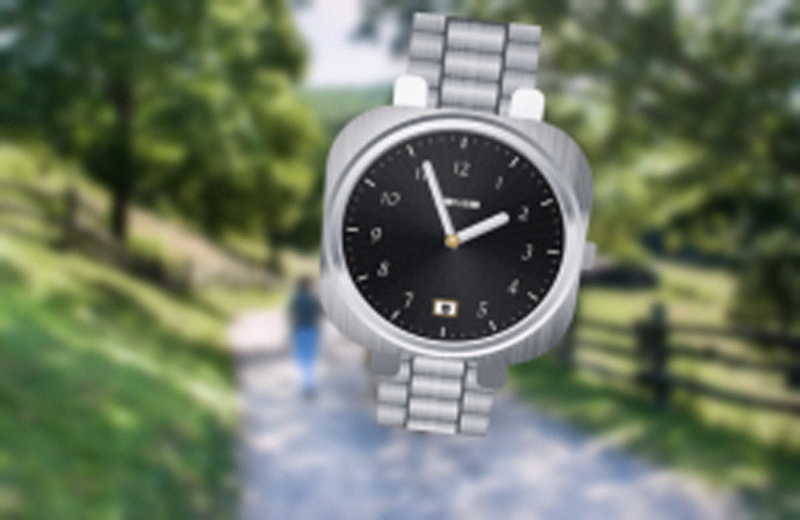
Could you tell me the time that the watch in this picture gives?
1:56
